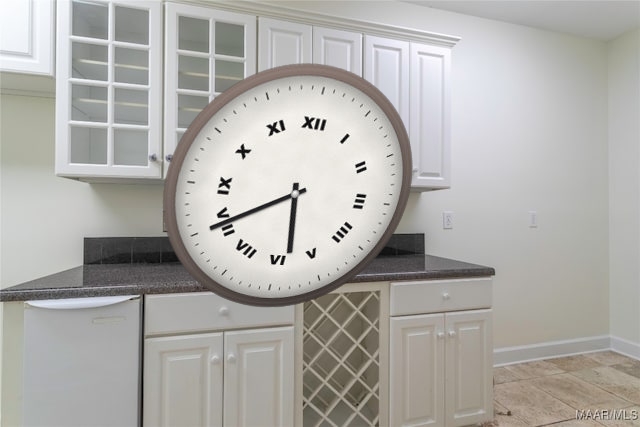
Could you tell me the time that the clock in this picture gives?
5:40
